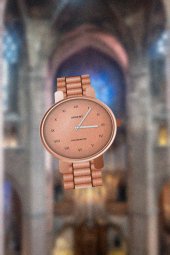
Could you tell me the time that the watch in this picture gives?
3:06
